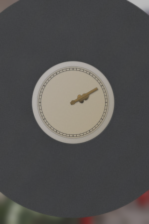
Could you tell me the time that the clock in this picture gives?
2:10
